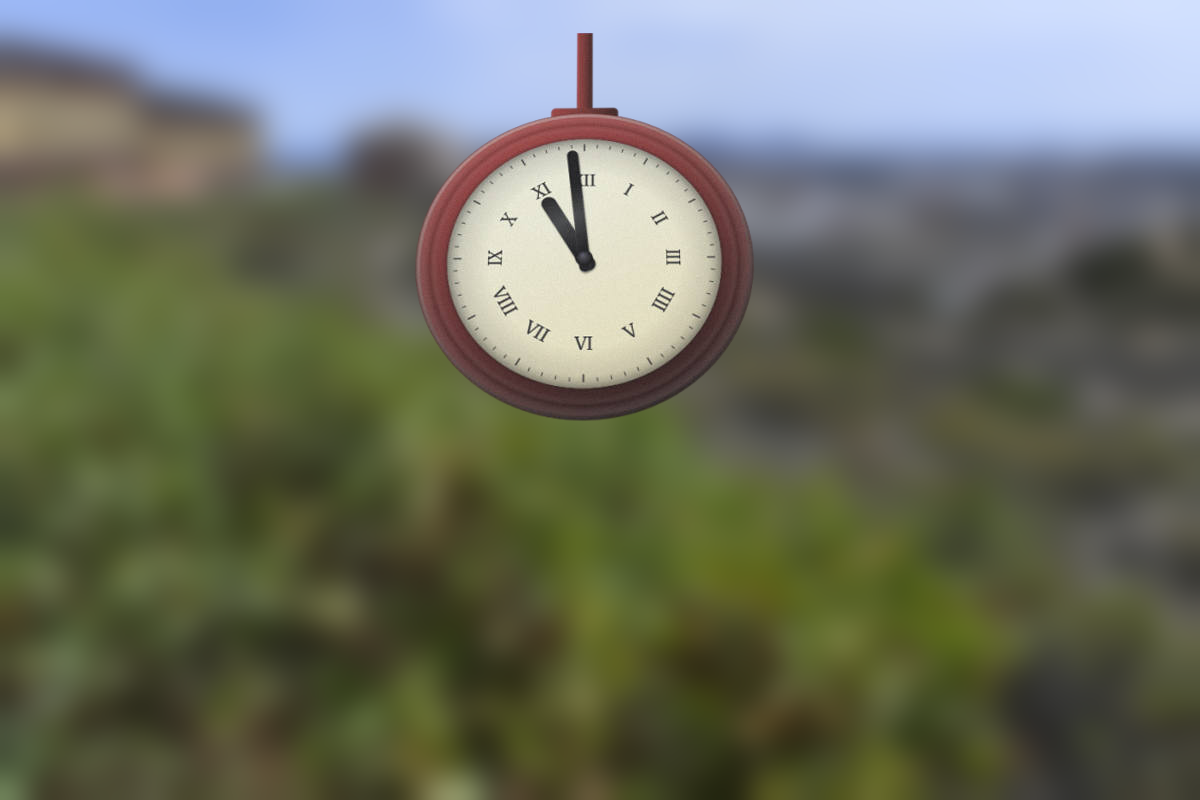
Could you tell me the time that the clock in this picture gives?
10:59
